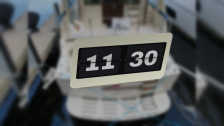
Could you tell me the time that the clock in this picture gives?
11:30
